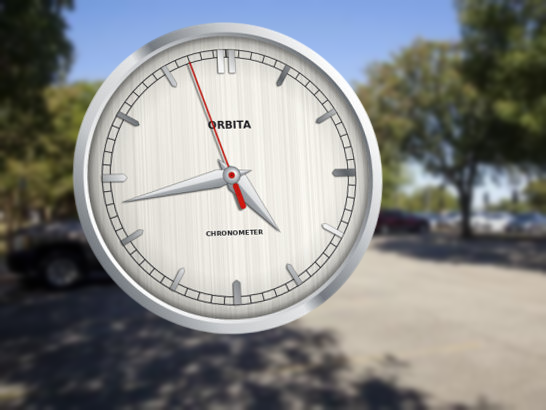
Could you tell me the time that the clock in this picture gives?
4:42:57
